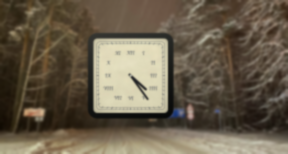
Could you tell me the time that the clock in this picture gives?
4:24
